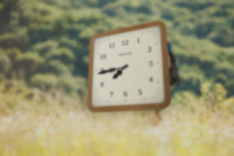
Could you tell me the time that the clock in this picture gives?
7:44
